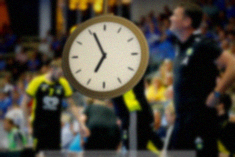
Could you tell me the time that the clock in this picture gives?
6:56
